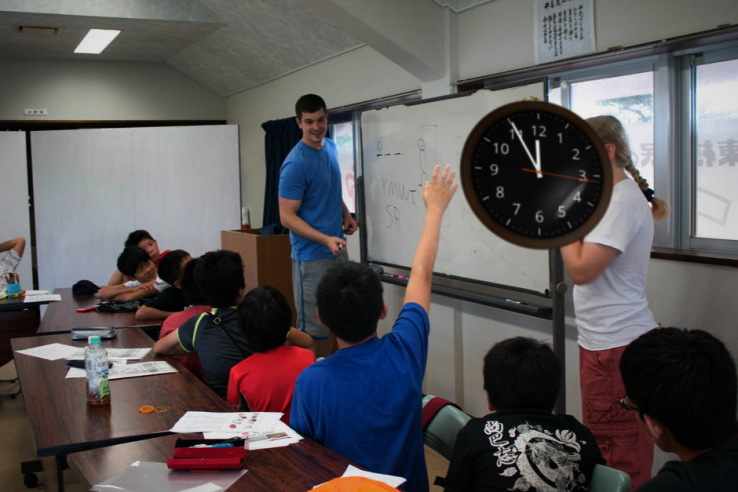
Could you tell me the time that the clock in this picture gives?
11:55:16
